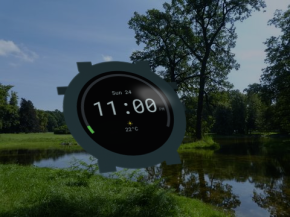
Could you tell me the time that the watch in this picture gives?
11:00
